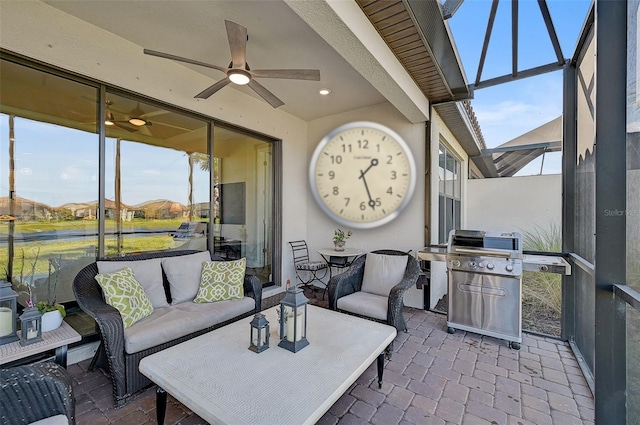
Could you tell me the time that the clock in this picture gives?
1:27
